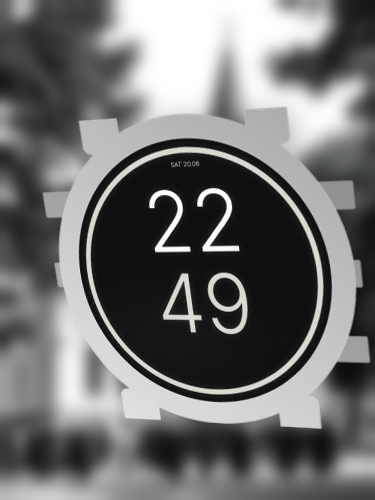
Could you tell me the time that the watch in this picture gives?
22:49
